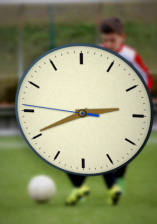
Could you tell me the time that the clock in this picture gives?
2:40:46
